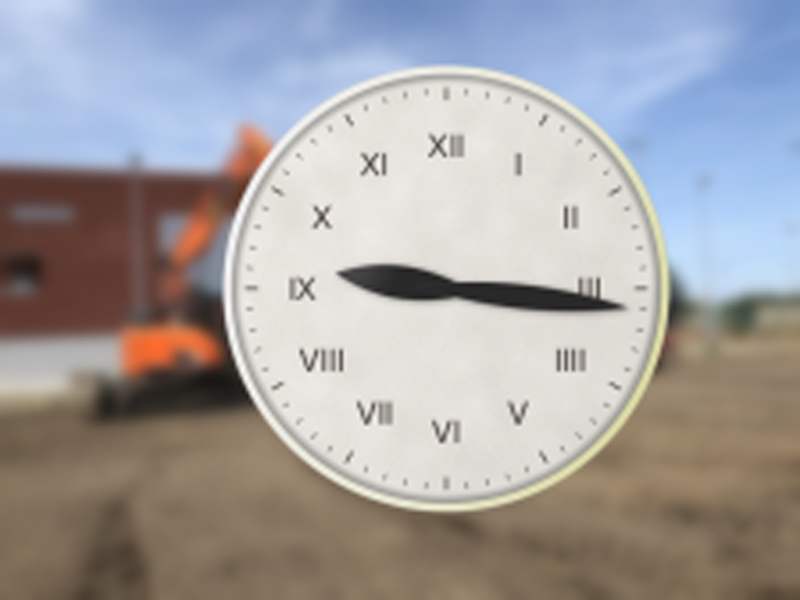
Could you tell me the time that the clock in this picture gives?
9:16
